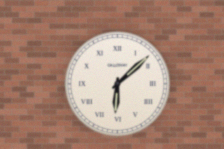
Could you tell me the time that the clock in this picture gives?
6:08
